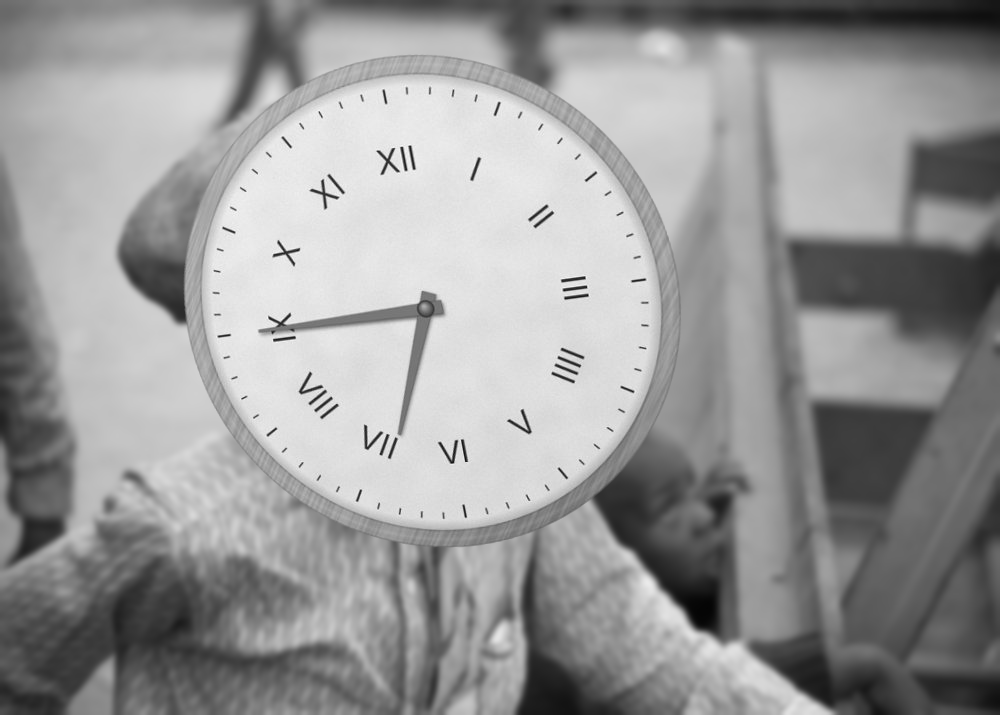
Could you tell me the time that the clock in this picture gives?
6:45
